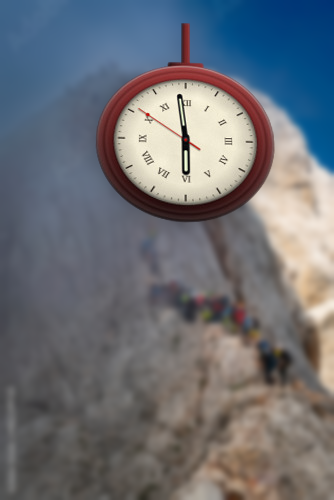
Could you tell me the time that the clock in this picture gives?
5:58:51
